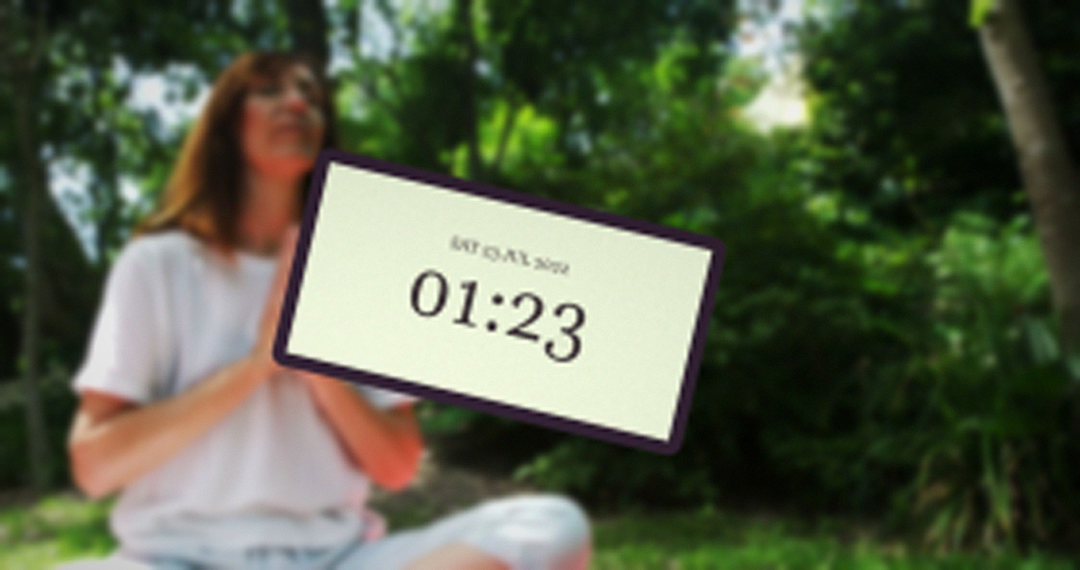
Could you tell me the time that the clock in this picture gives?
1:23
